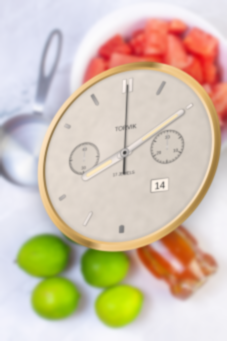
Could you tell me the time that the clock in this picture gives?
8:10
